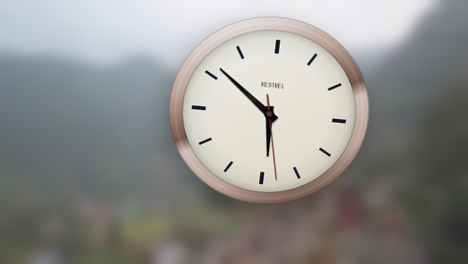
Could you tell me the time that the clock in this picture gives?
5:51:28
